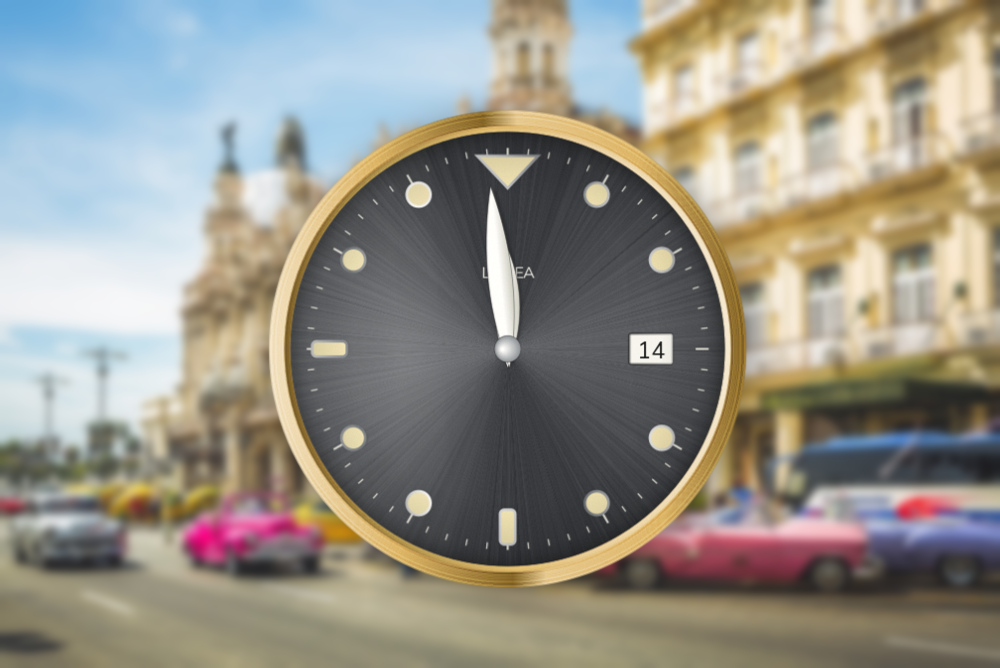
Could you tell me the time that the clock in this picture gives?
11:59
